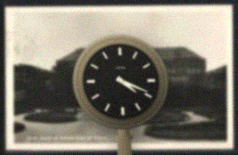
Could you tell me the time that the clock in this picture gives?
4:19
